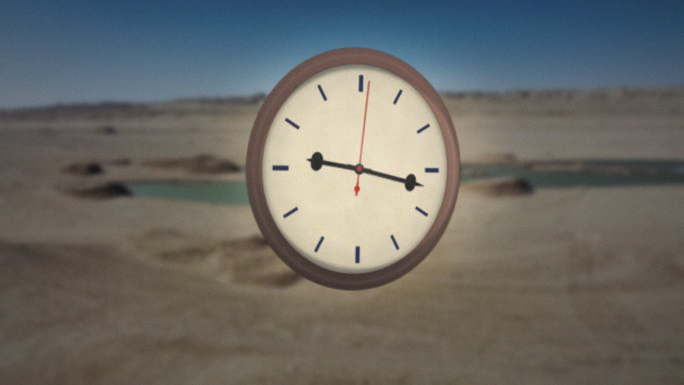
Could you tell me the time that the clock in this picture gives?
9:17:01
